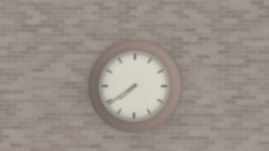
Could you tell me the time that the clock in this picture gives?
7:39
